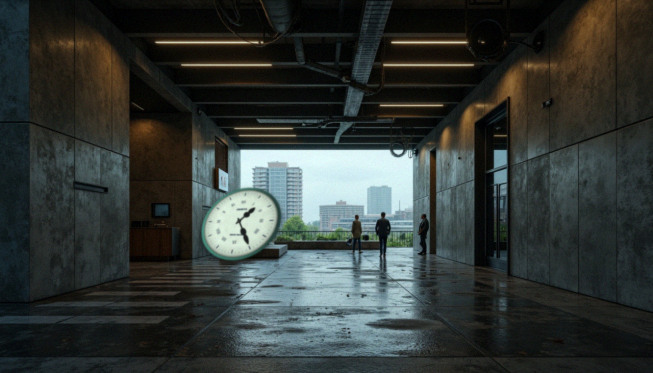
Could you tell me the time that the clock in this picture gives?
1:25
